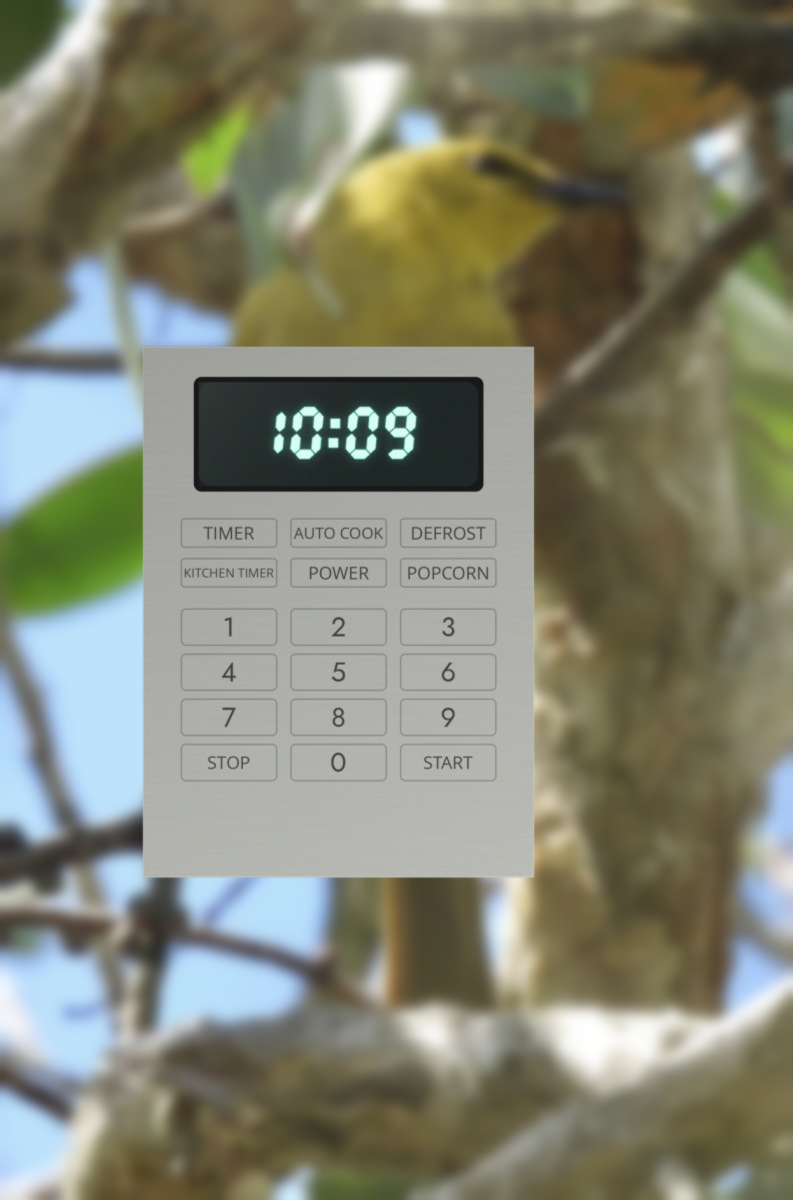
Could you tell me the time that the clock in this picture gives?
10:09
